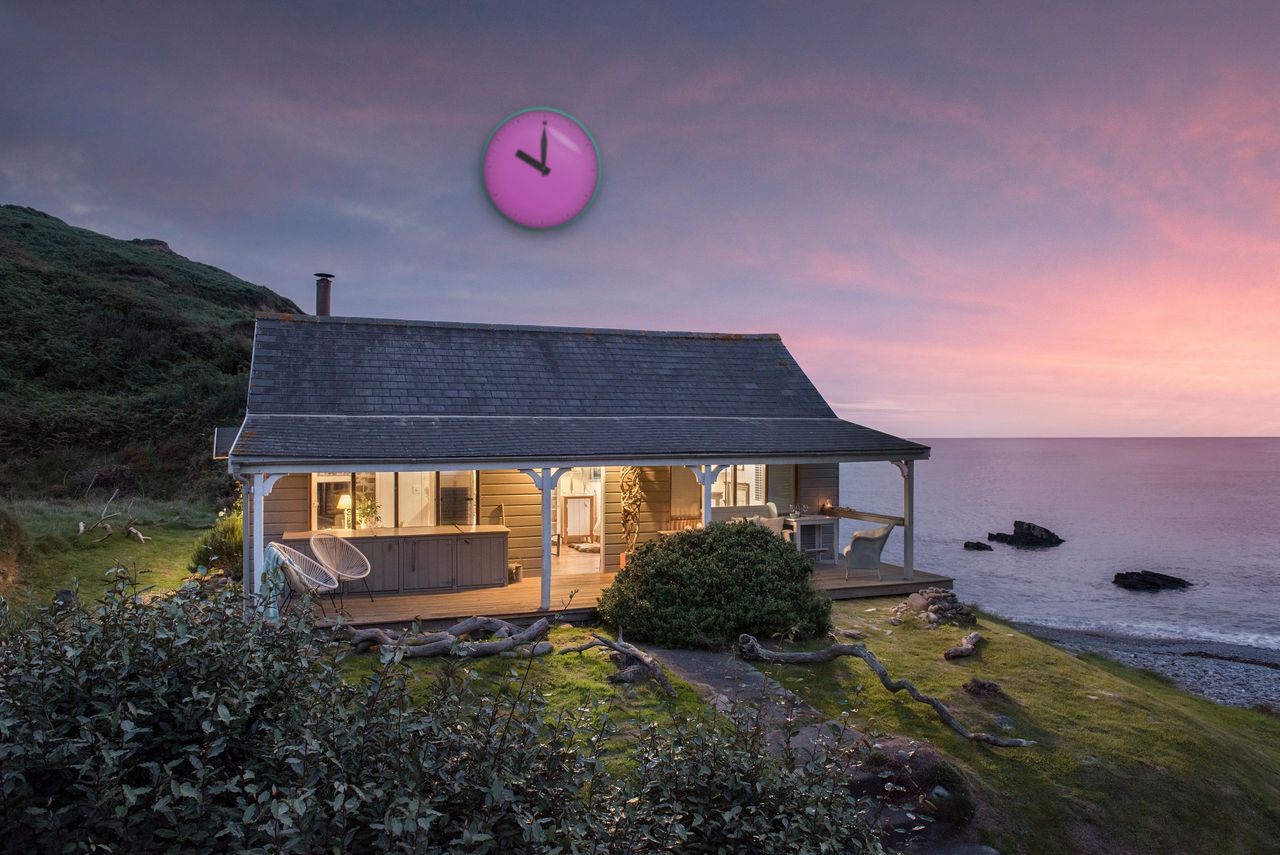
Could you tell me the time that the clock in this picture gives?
10:00
